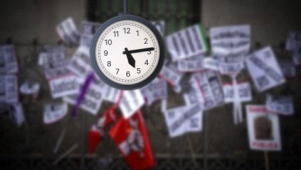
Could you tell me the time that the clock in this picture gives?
5:14
